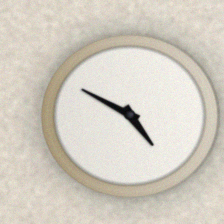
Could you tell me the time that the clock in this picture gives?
4:50
